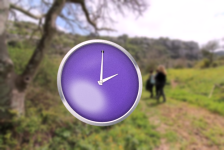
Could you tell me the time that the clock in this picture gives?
2:00
